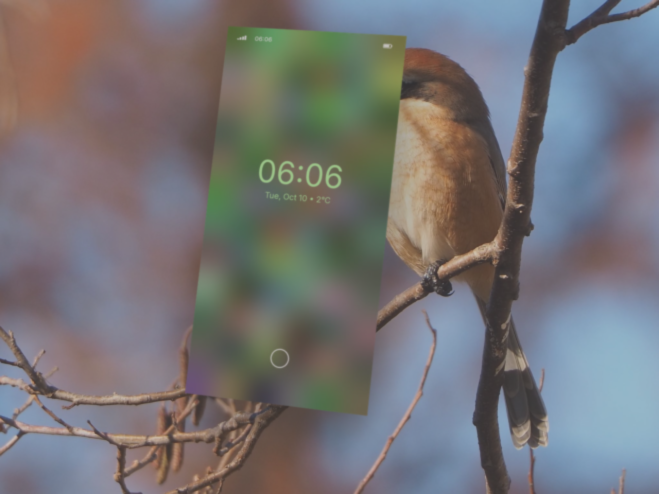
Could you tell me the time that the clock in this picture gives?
6:06
